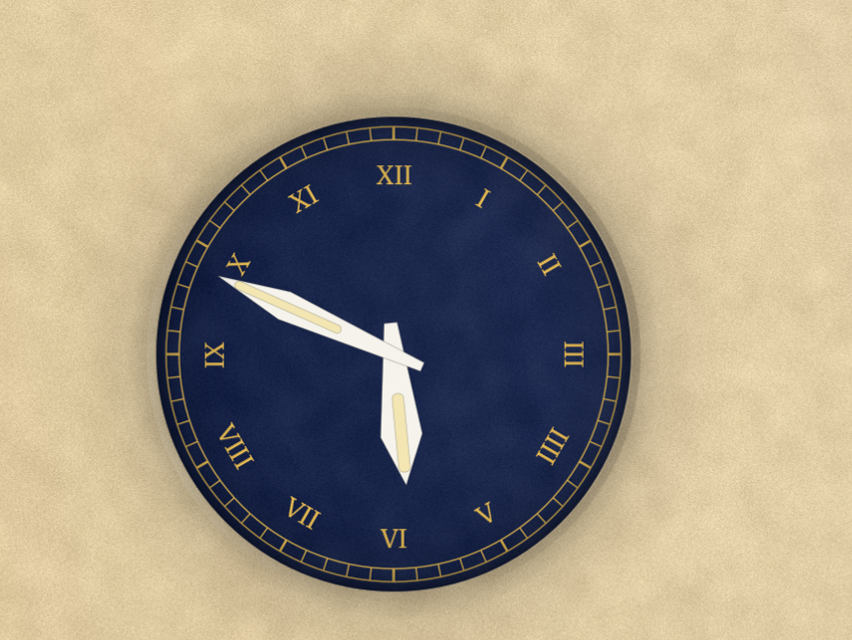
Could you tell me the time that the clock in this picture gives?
5:49
